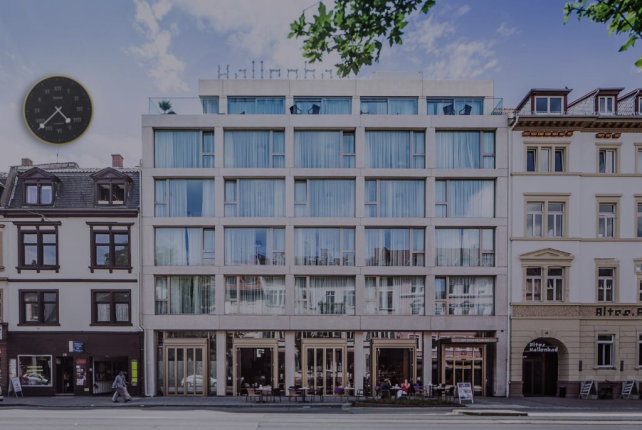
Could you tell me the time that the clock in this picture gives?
4:38
